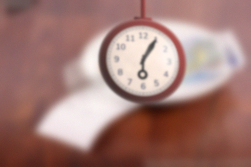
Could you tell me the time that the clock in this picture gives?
6:05
